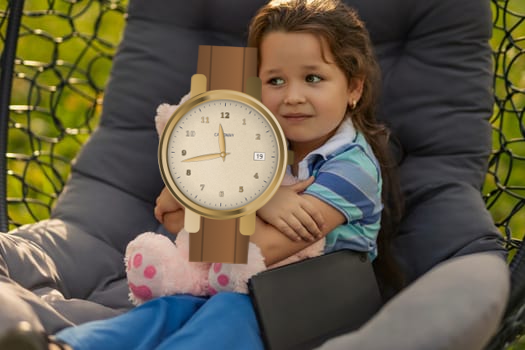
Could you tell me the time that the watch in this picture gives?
11:43
